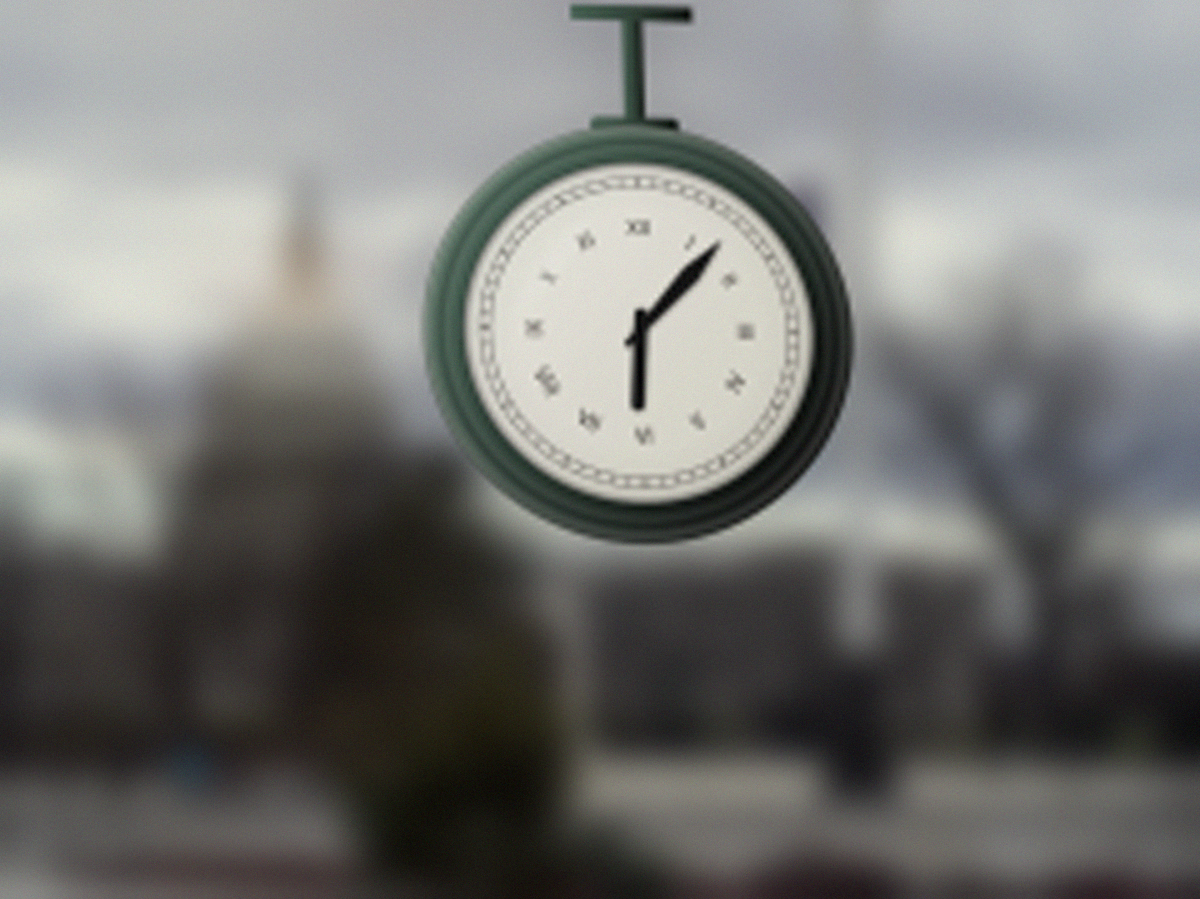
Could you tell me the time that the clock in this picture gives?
6:07
